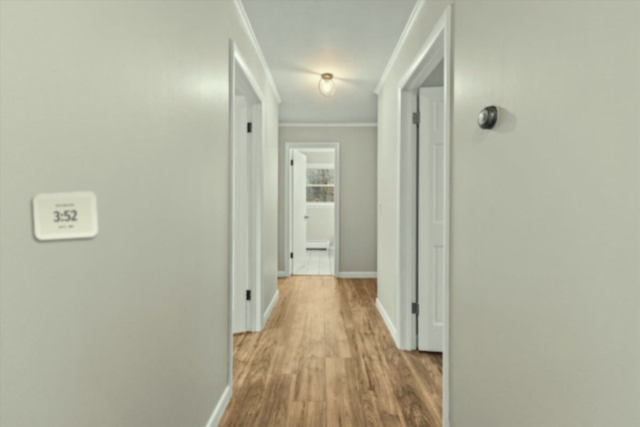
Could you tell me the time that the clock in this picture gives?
3:52
